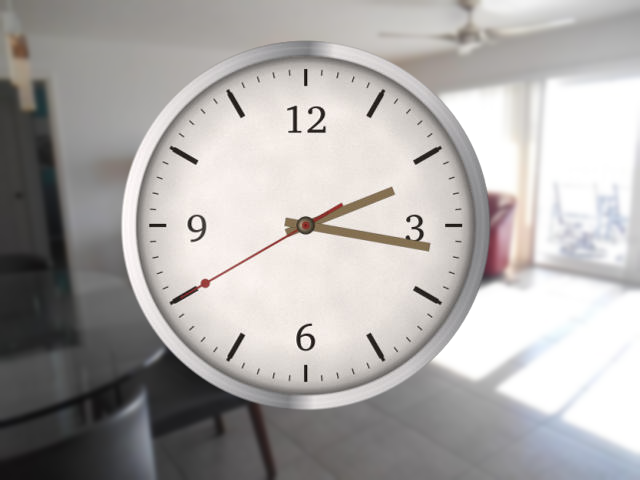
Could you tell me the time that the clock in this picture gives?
2:16:40
